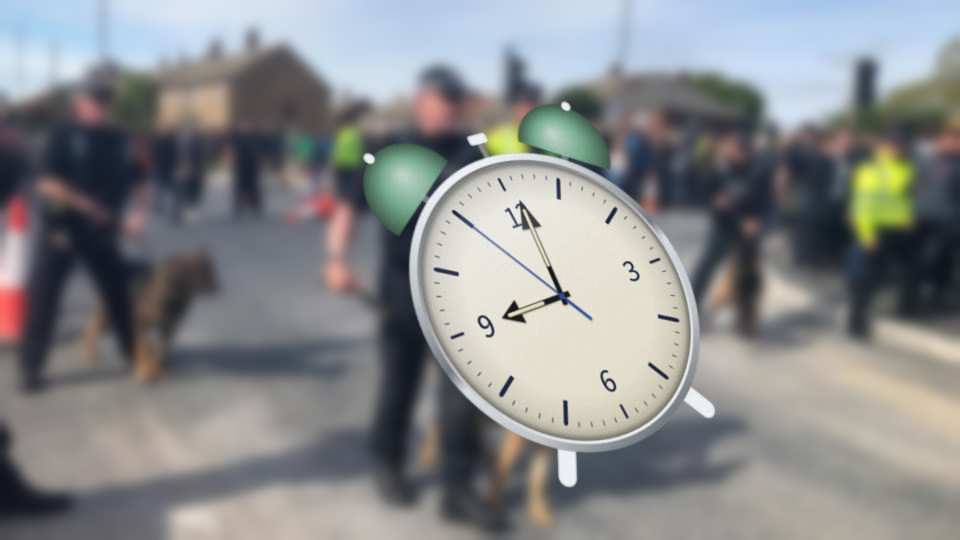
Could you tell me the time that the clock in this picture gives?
9:00:55
